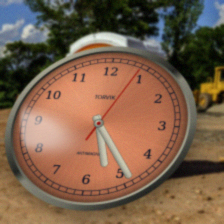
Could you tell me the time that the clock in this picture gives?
5:24:04
